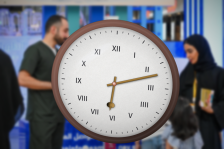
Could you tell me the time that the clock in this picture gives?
6:12
